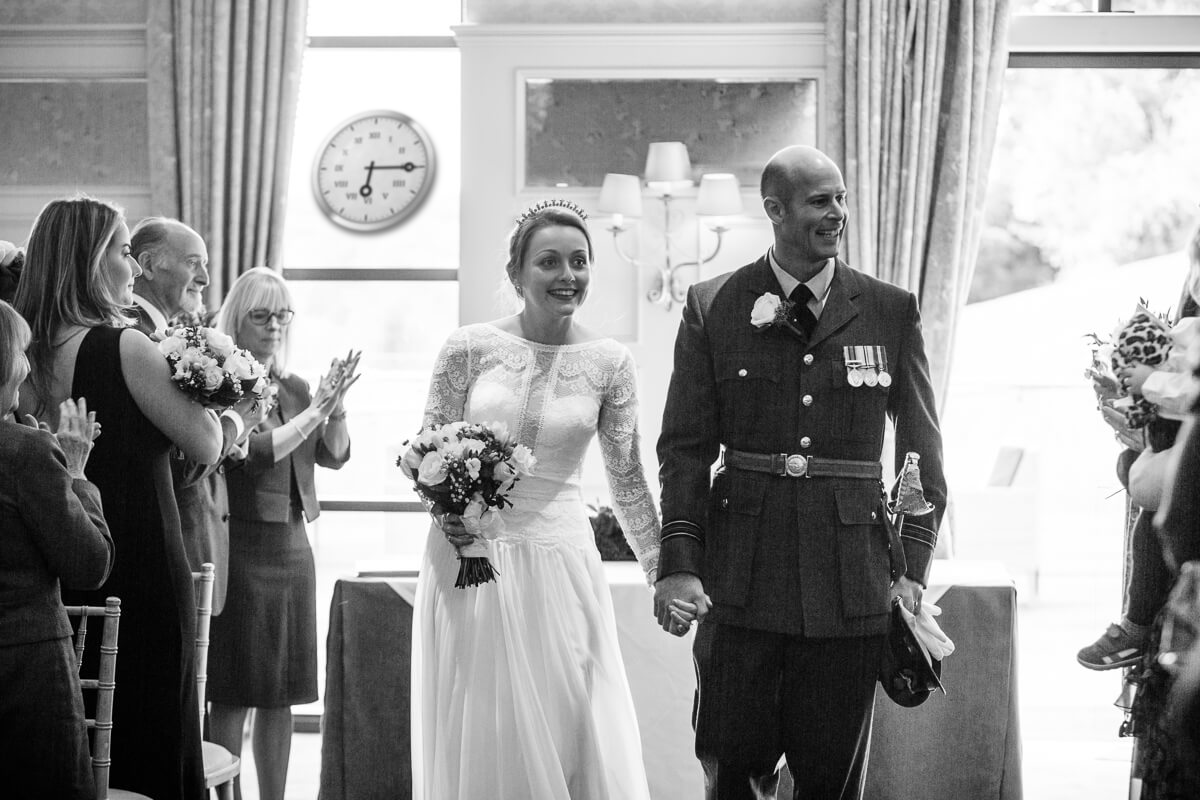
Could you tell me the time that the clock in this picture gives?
6:15
